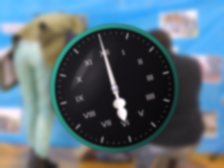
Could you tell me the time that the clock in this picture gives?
6:00
